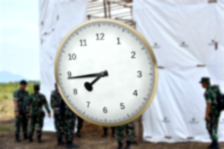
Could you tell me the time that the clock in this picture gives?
7:44
